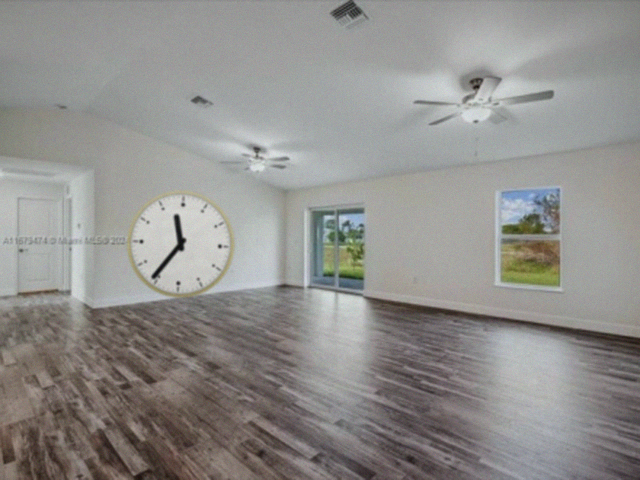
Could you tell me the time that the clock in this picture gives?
11:36
